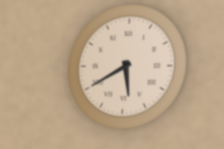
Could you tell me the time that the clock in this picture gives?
5:40
